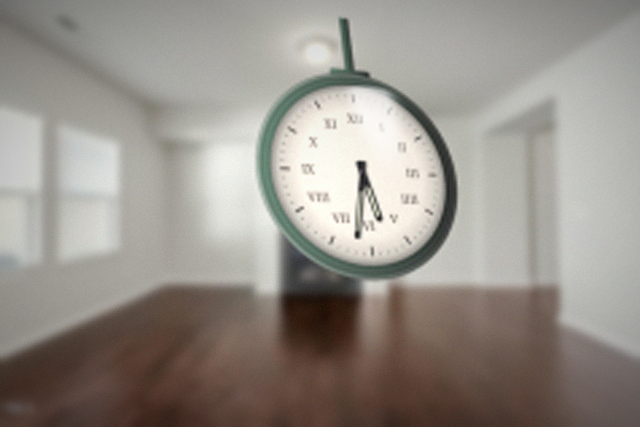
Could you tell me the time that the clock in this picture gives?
5:32
